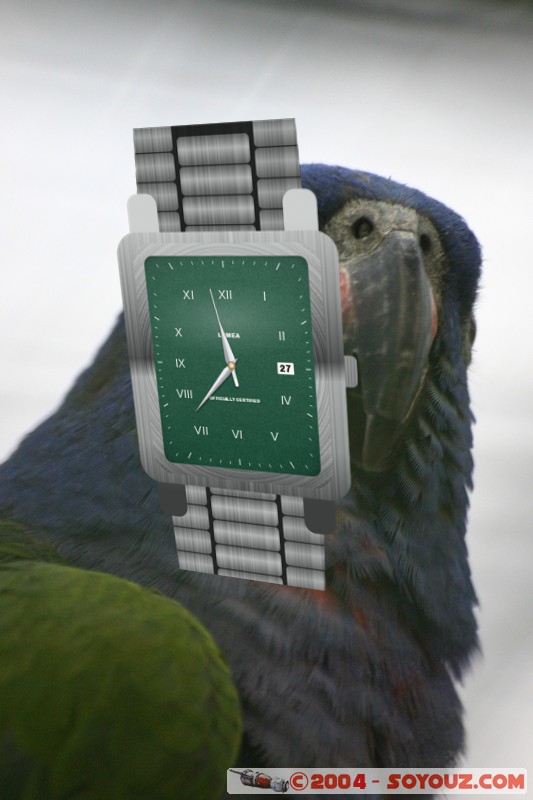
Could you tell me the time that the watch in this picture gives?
11:36:58
